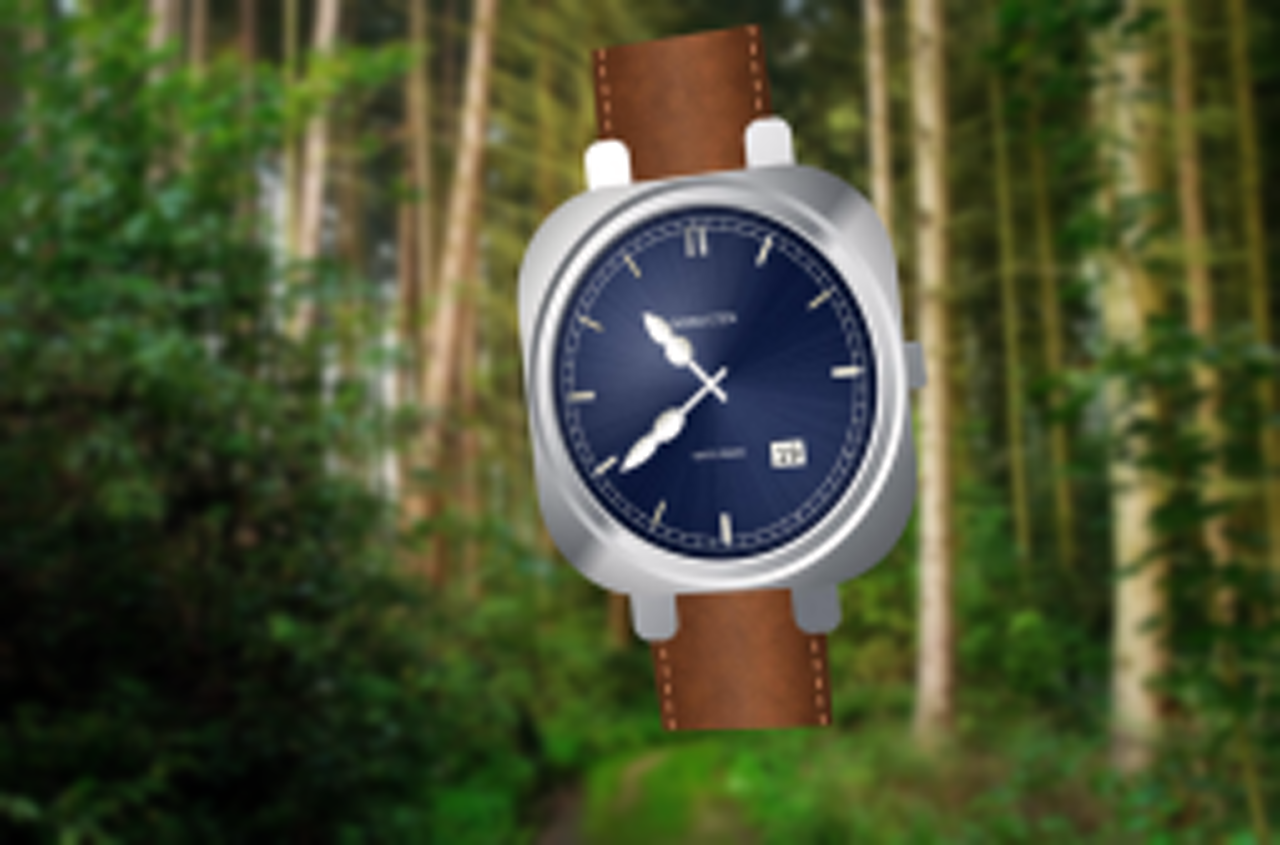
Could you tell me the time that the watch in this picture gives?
10:39
